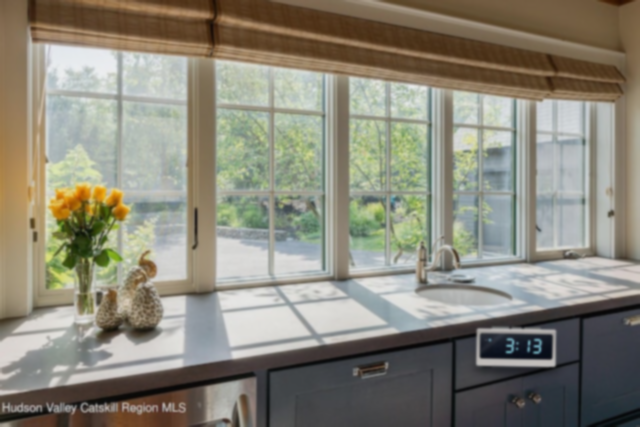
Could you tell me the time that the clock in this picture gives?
3:13
